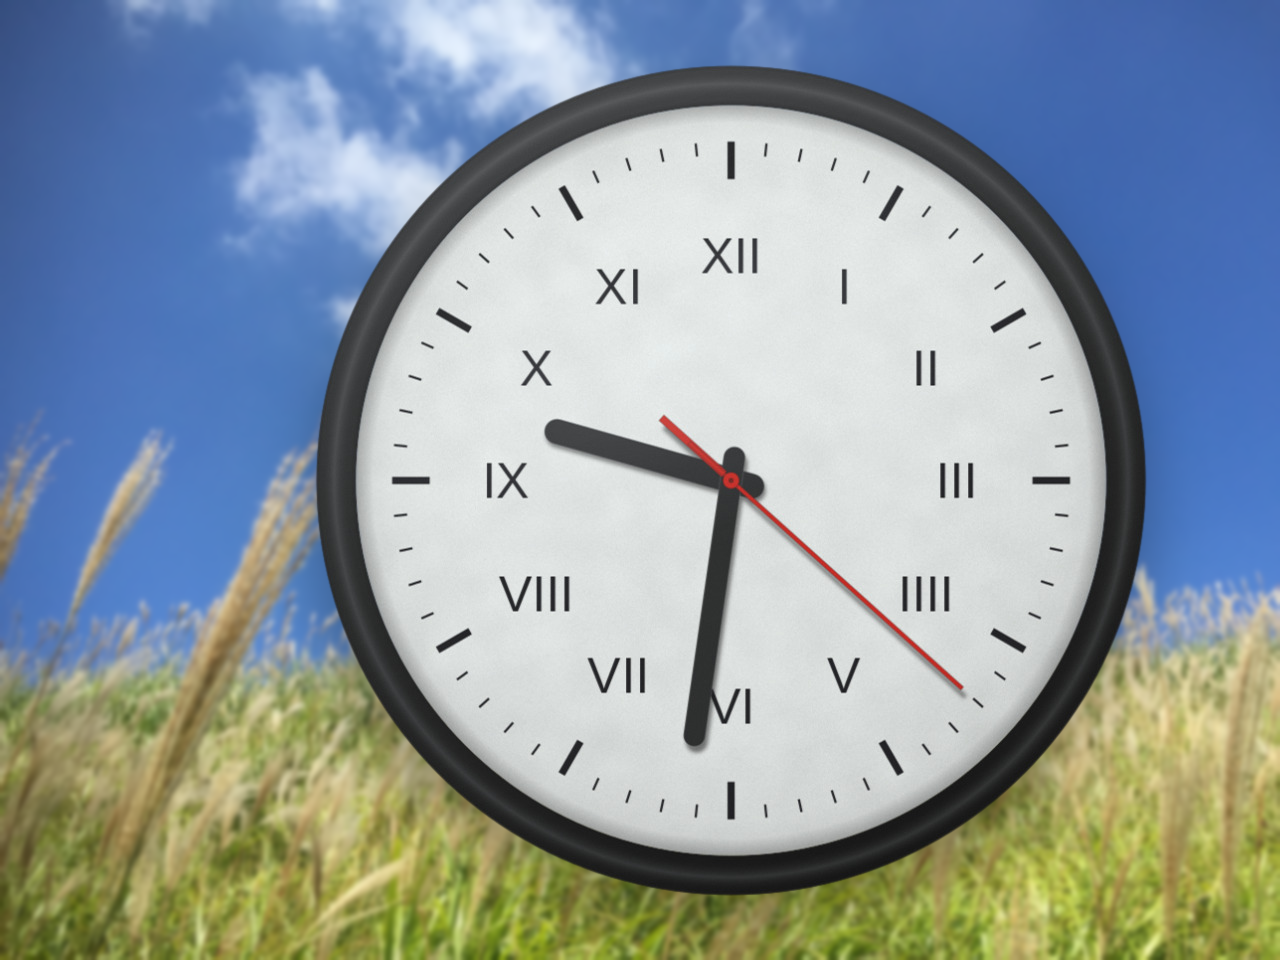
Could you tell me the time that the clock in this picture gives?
9:31:22
